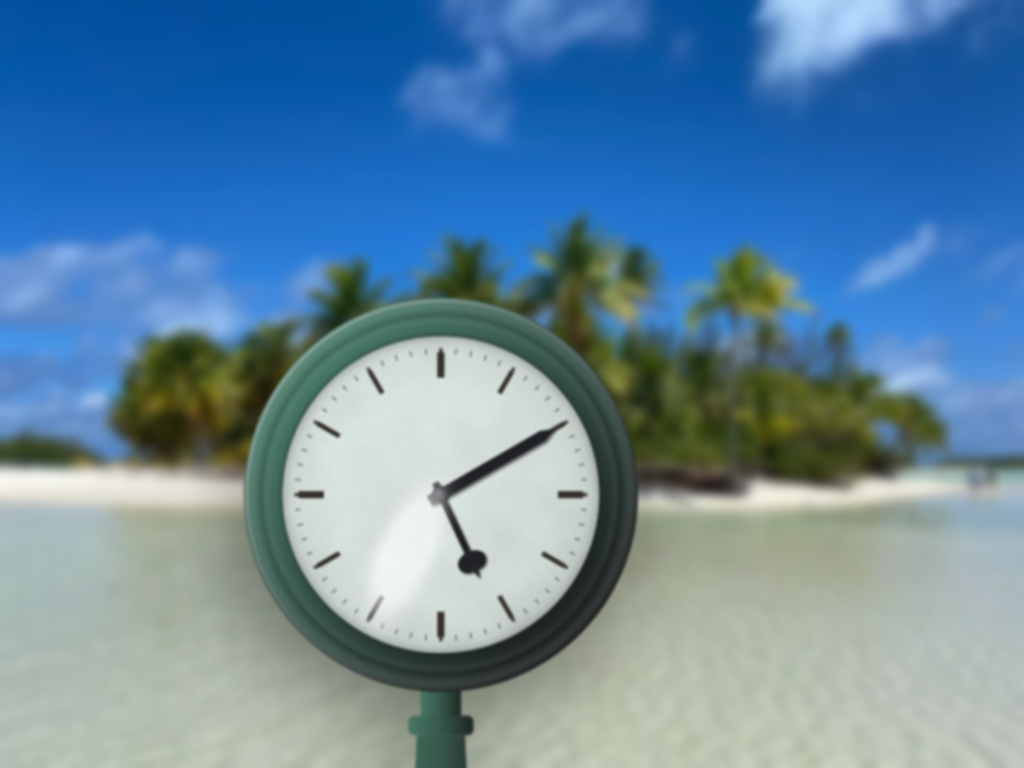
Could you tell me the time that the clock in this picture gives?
5:10
